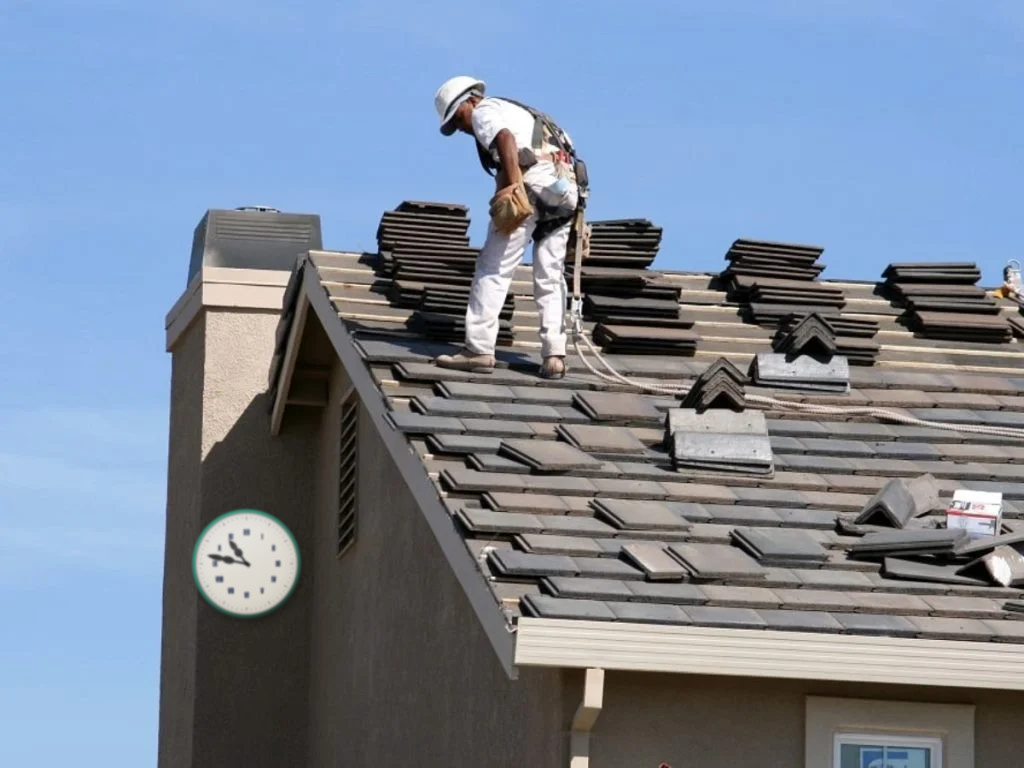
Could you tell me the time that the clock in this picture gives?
10:47
